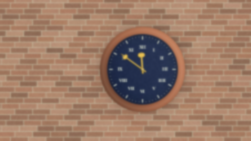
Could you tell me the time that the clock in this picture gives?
11:51
